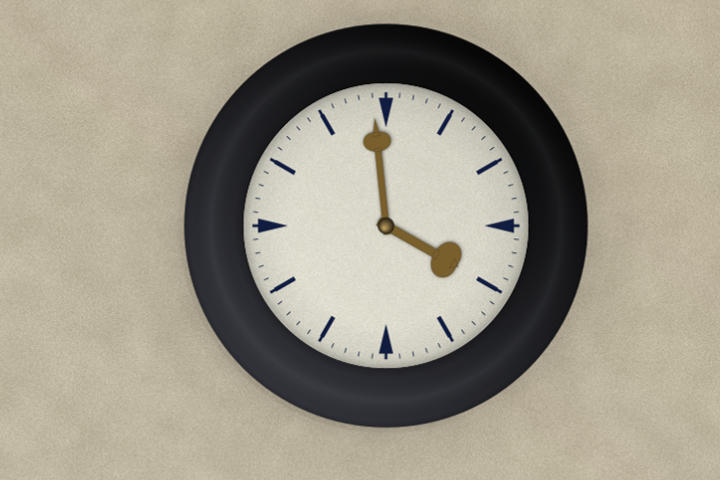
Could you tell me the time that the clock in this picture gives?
3:59
